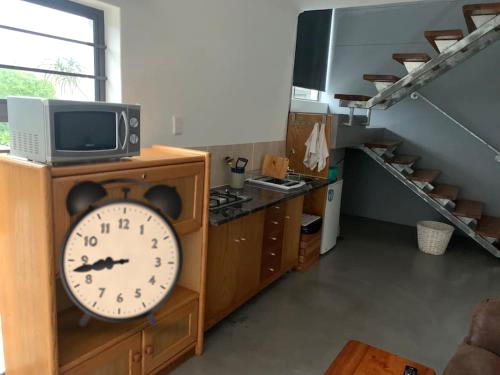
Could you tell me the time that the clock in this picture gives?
8:43
